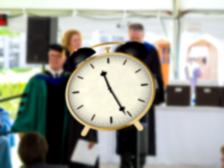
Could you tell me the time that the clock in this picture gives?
11:26
